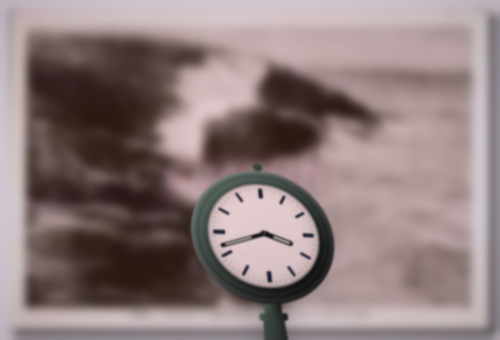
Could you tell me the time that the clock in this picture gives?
3:42
